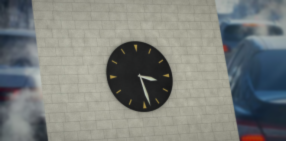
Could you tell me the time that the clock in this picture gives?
3:28
